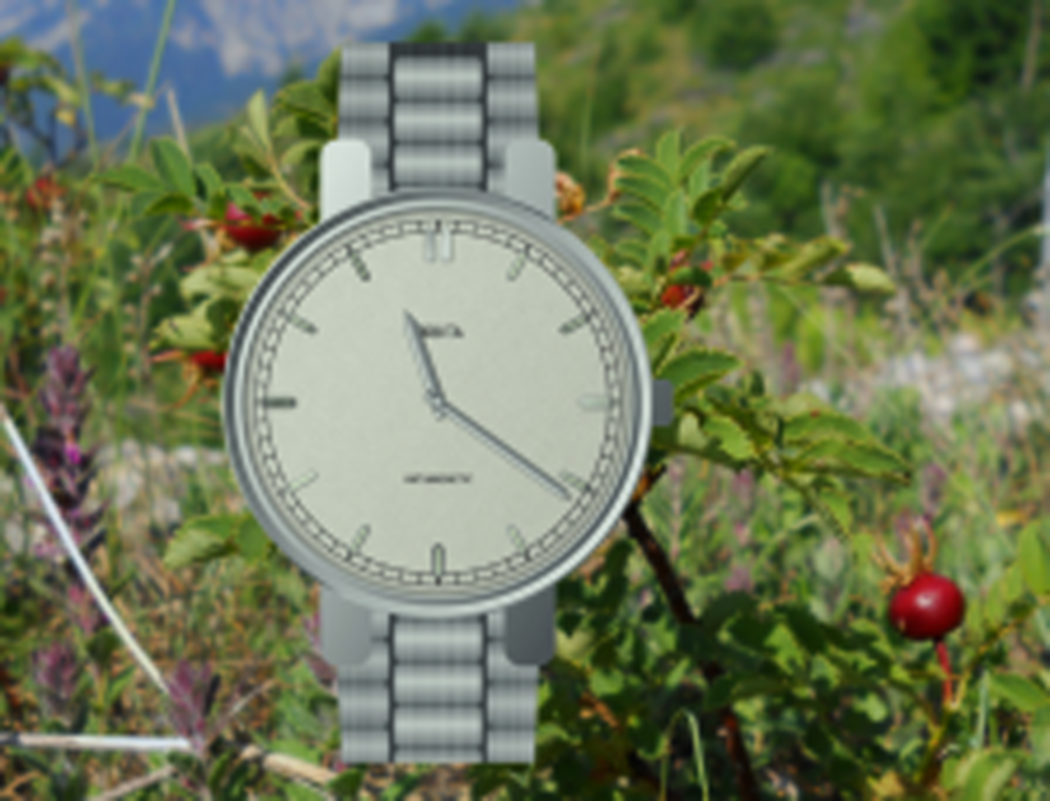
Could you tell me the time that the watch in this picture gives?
11:21
